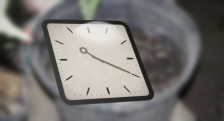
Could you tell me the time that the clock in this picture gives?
10:20
